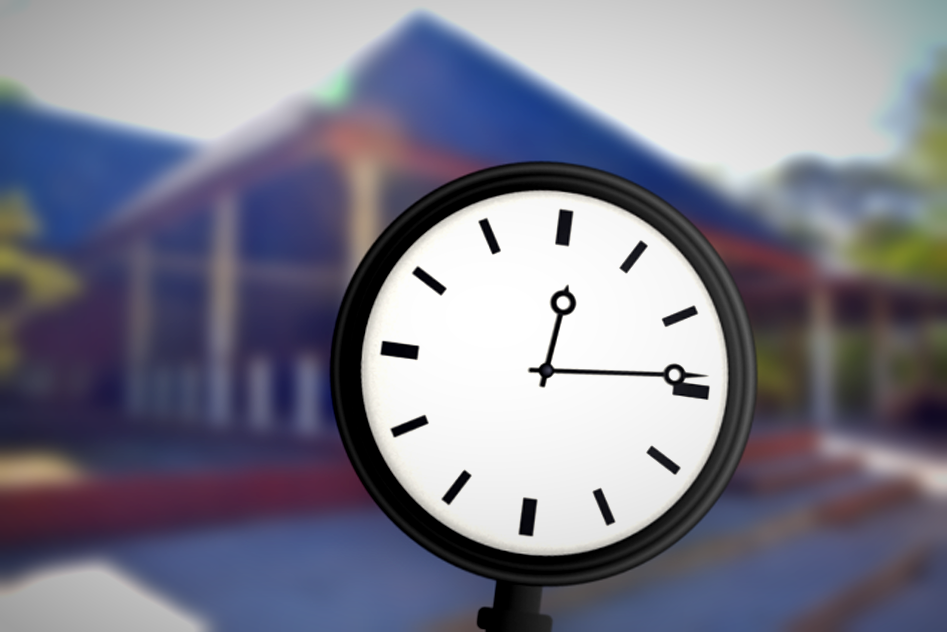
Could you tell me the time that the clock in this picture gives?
12:14
